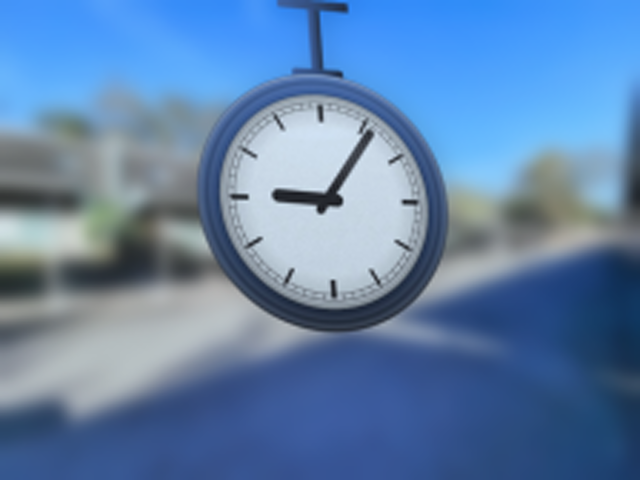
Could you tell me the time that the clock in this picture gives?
9:06
